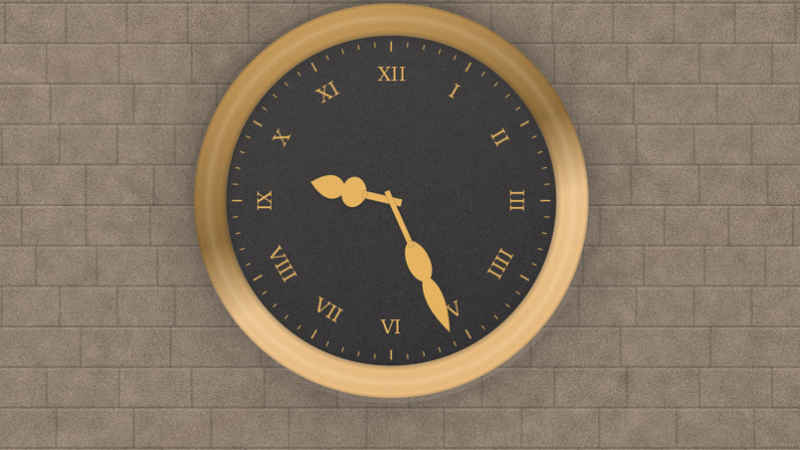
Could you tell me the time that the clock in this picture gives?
9:26
